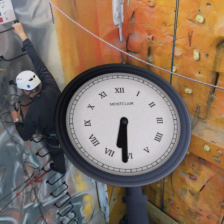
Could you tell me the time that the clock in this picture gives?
6:31
